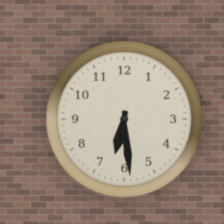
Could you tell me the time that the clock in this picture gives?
6:29
